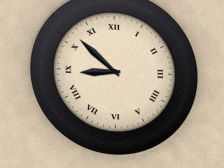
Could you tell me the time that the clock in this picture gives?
8:52
